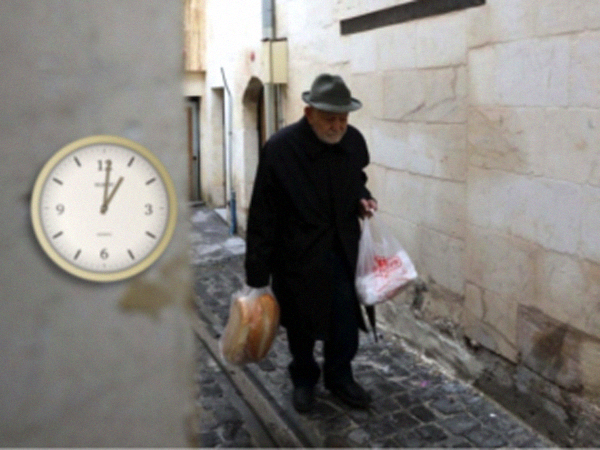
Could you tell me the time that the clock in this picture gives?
1:01
